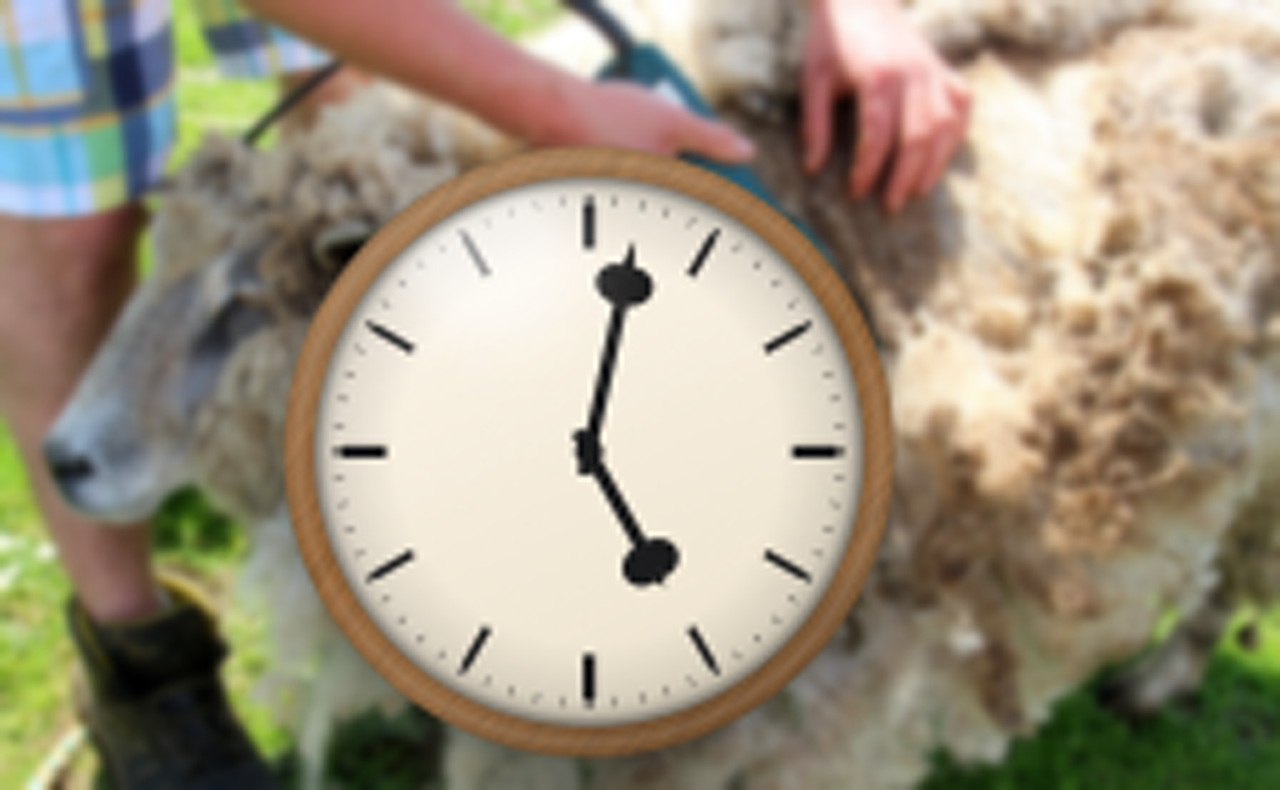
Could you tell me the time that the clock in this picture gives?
5:02
